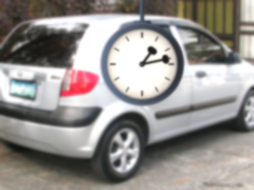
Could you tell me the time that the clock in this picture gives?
1:13
